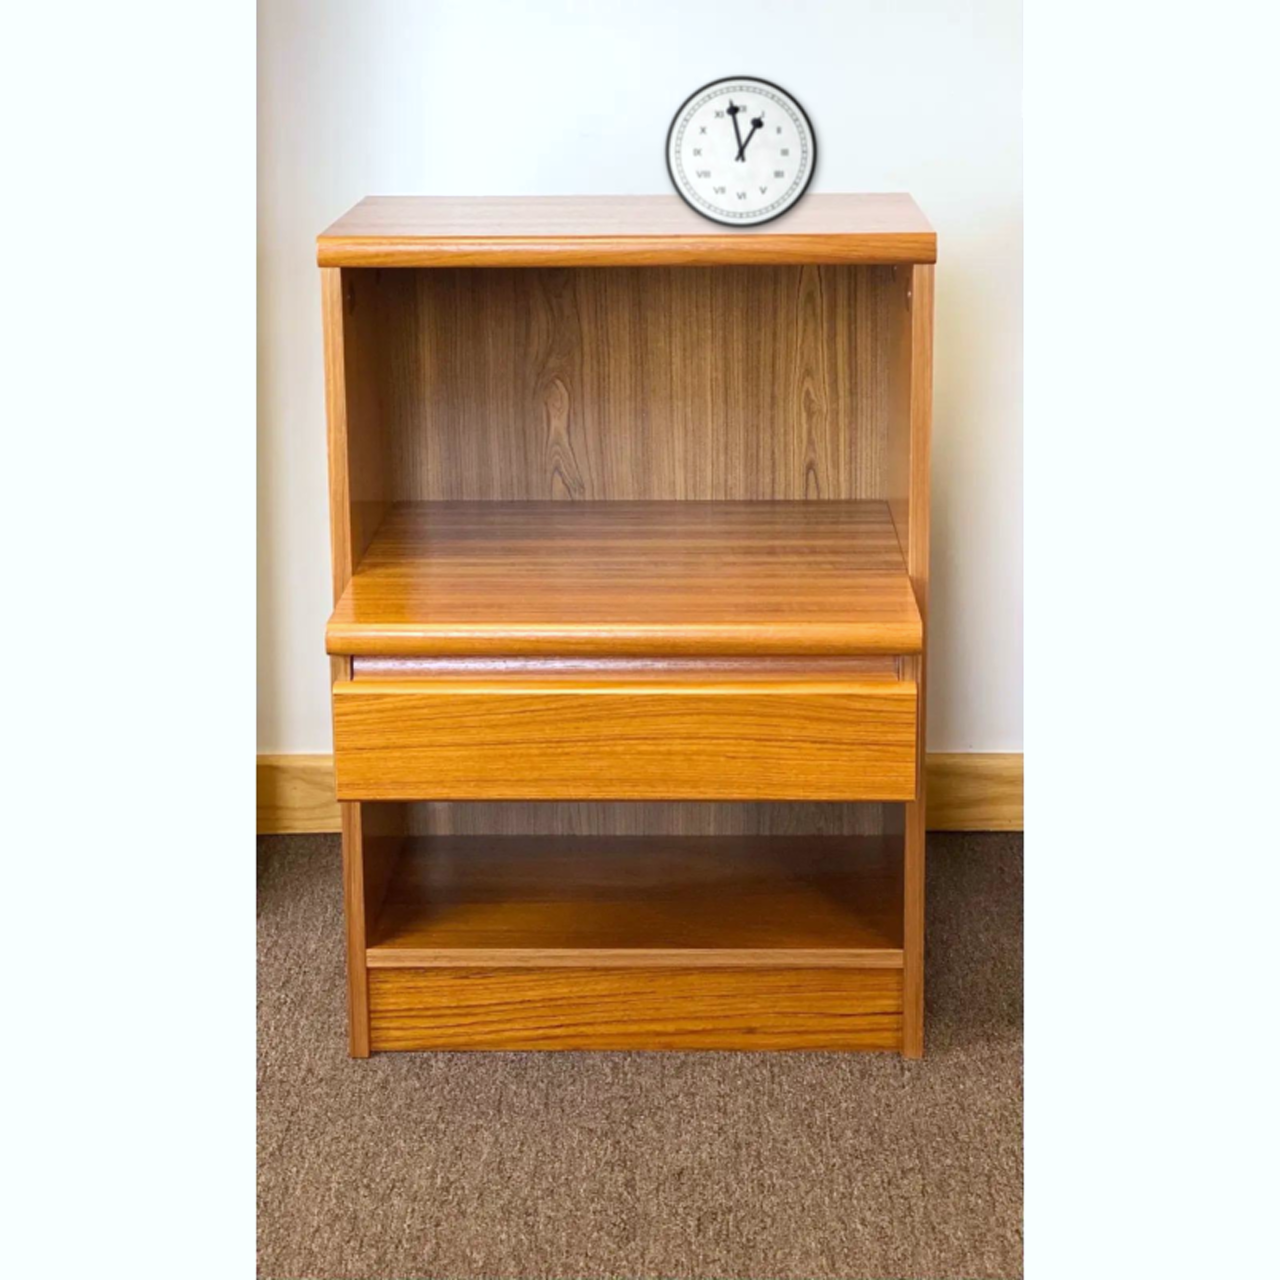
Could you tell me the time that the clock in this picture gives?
12:58
